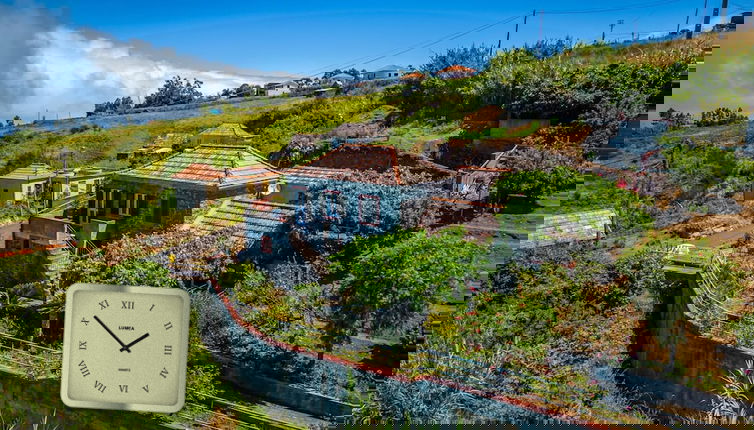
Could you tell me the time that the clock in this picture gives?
1:52
